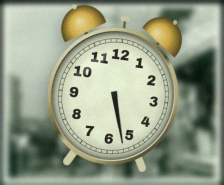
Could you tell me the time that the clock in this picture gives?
5:27
